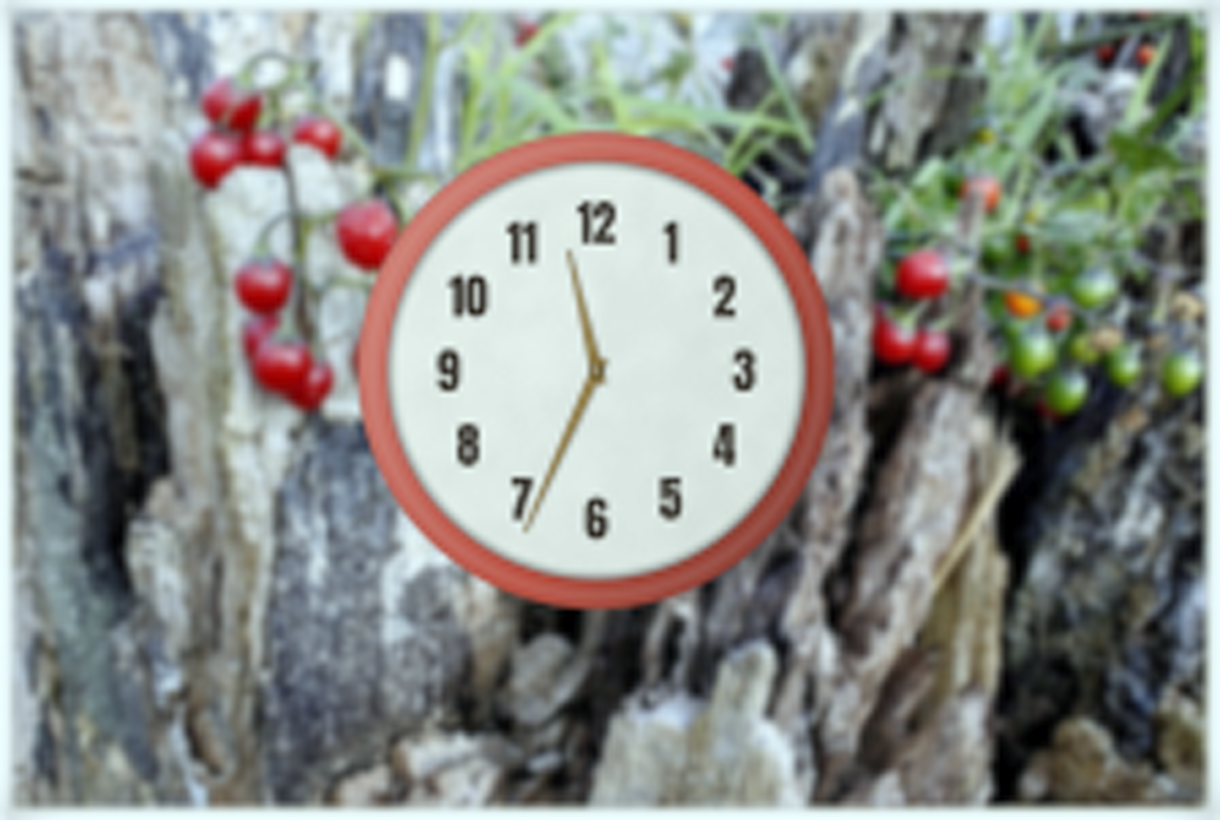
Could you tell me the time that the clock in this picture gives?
11:34
